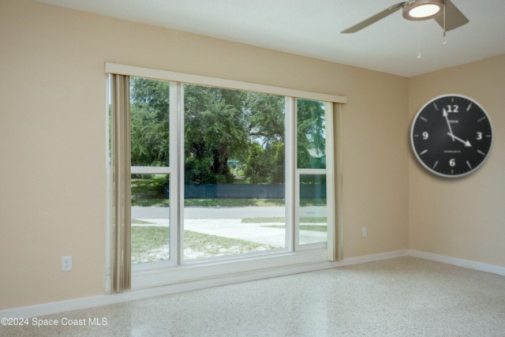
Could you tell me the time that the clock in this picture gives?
3:57
